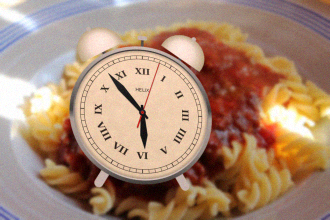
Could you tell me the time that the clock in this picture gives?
5:53:03
